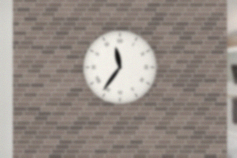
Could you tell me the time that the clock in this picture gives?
11:36
